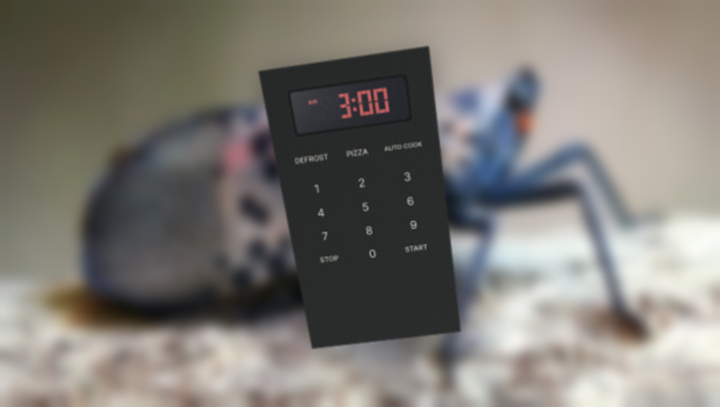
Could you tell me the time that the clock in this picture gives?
3:00
